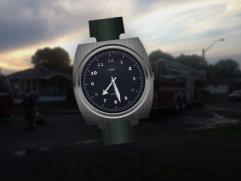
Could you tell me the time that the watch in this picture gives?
7:28
